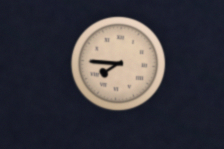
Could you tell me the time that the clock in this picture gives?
7:45
